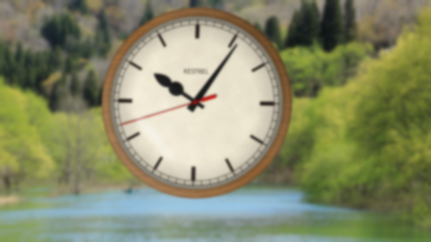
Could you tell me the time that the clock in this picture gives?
10:05:42
